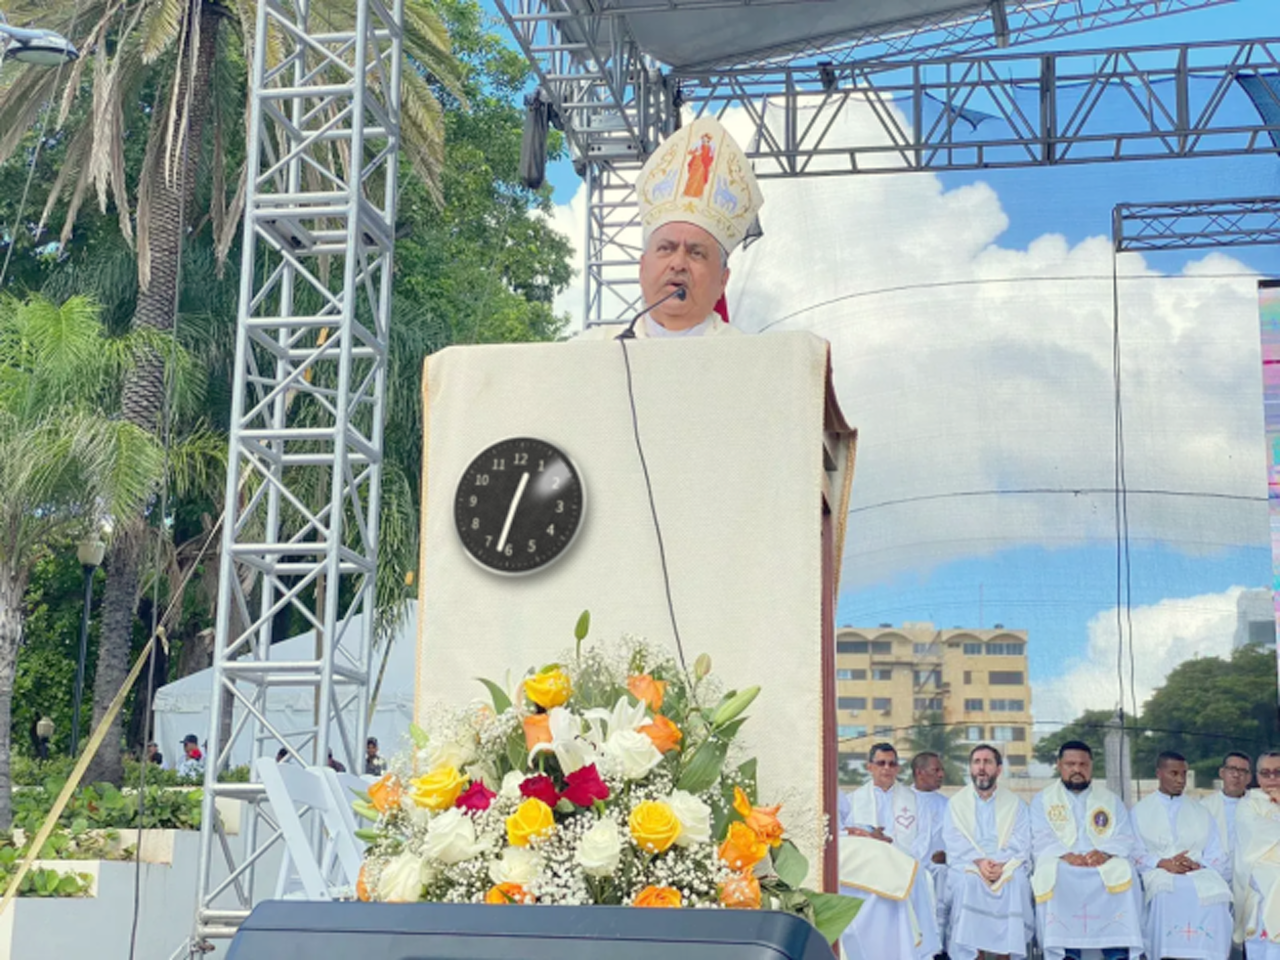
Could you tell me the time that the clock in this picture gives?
12:32
